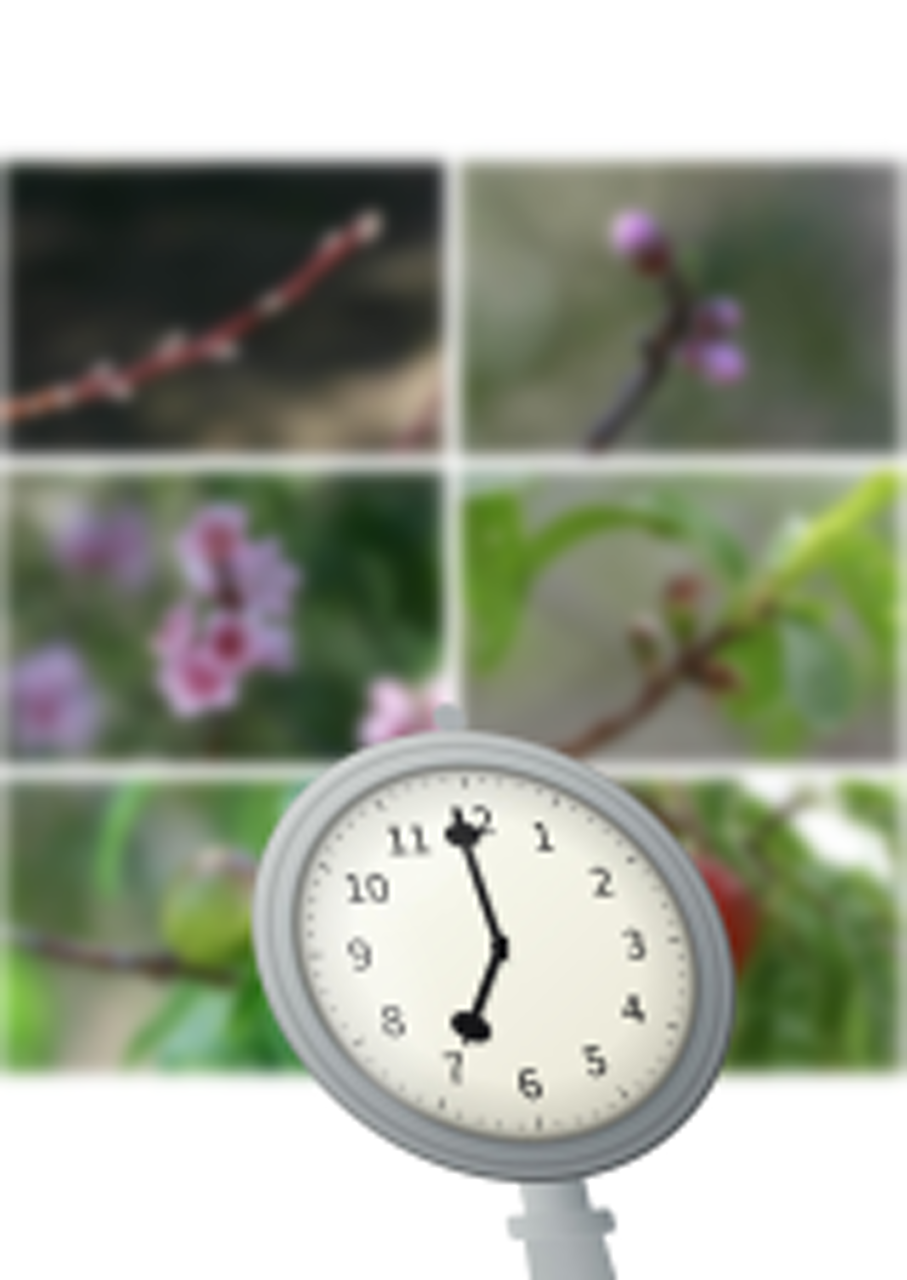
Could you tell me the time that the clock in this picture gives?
6:59
